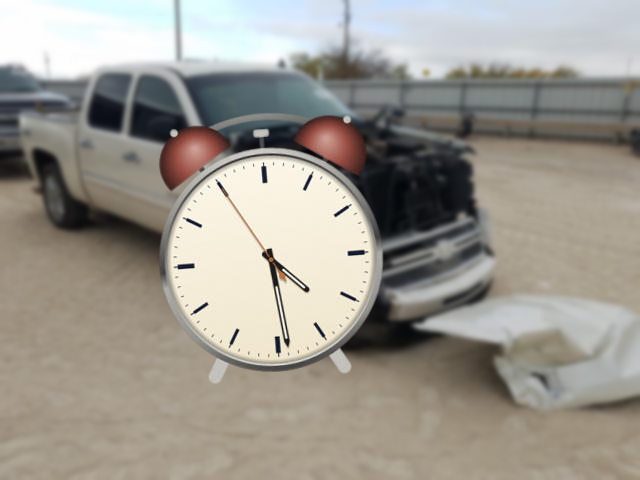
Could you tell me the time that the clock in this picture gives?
4:28:55
